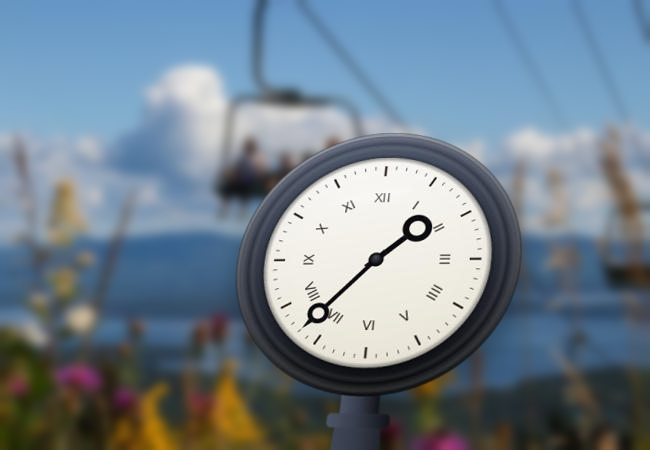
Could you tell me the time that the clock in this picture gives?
1:37
